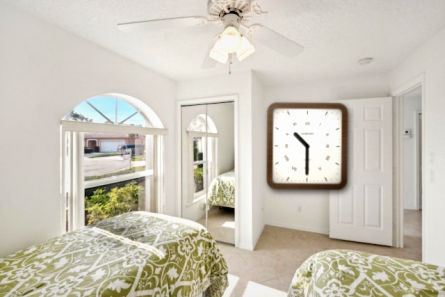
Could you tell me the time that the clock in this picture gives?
10:30
